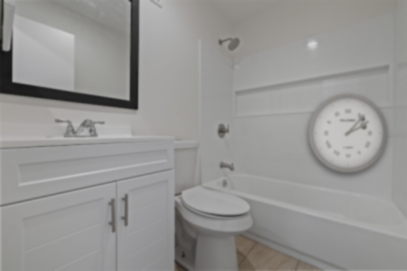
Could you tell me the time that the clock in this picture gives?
2:07
